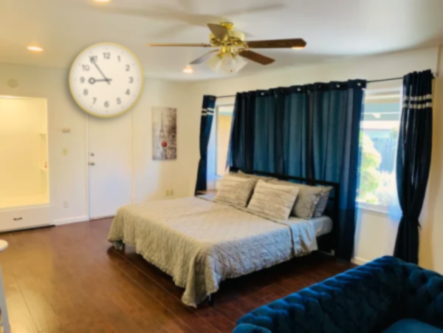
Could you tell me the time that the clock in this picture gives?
8:54
